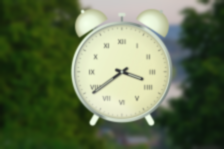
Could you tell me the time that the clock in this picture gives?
3:39
